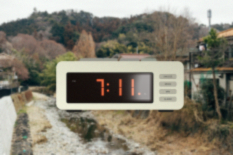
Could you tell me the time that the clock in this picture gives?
7:11
